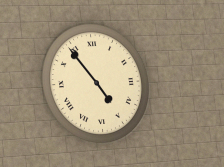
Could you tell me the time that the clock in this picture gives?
4:54
